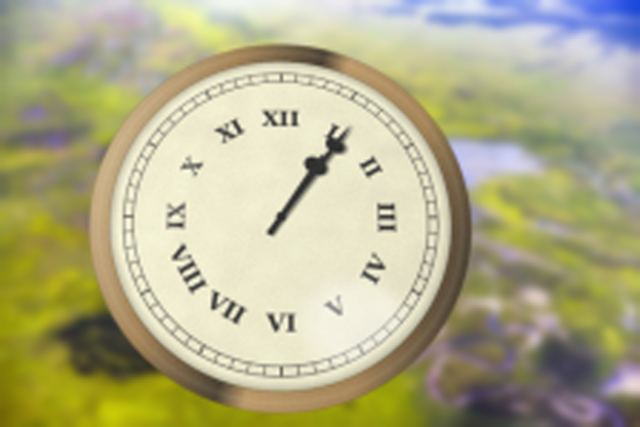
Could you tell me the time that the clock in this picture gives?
1:06
